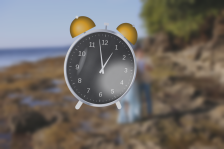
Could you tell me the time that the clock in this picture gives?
12:58
